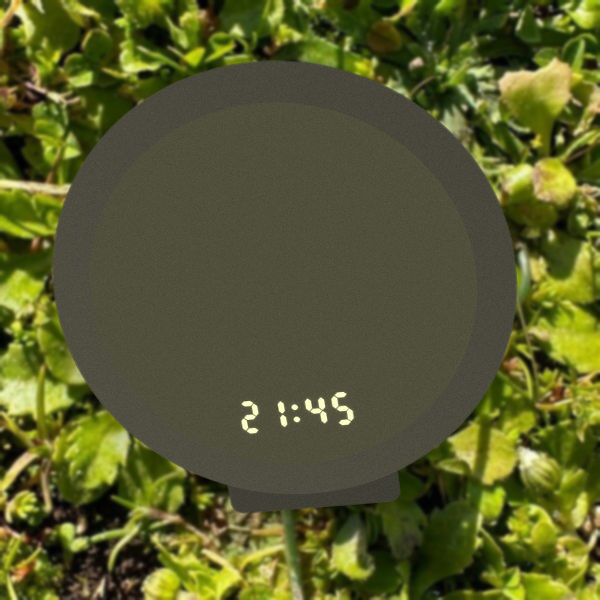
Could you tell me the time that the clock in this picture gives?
21:45
